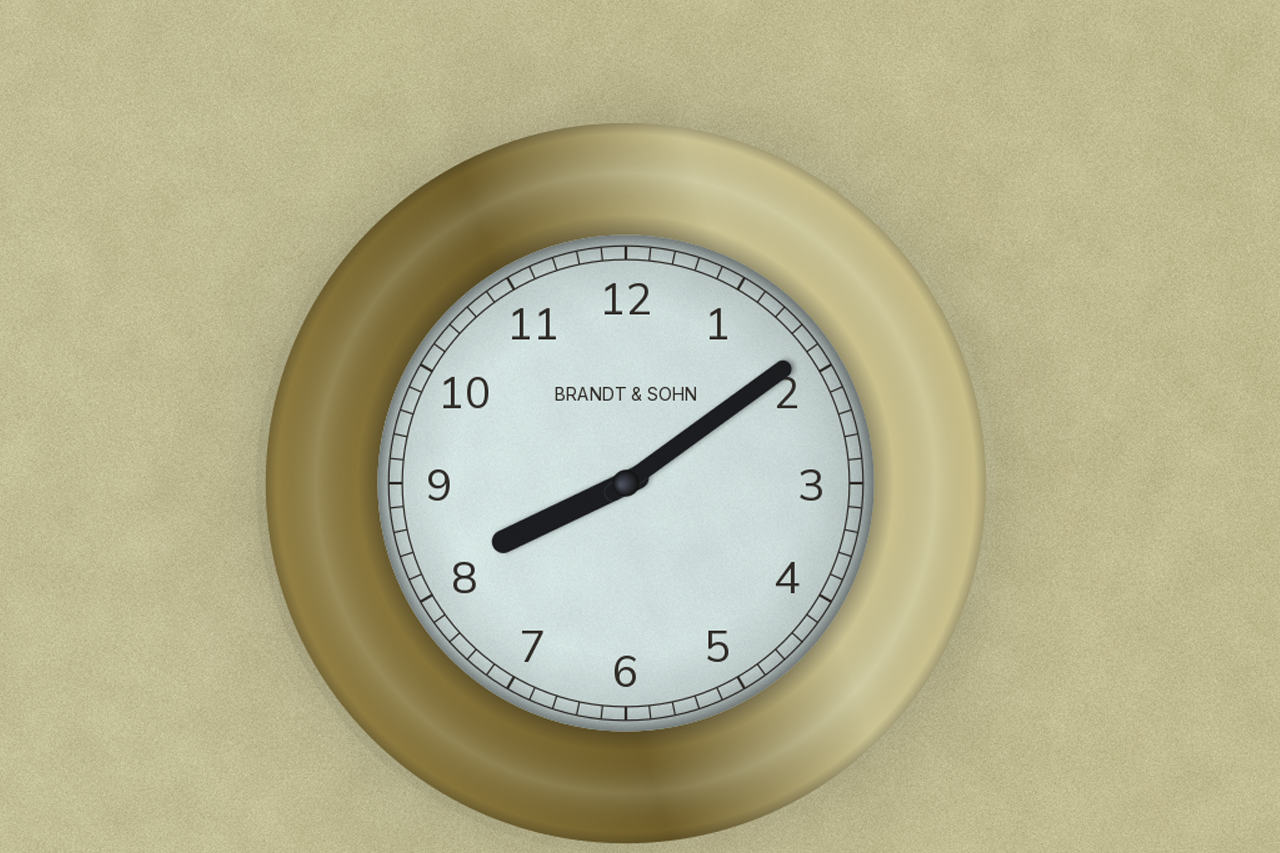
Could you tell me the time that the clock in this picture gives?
8:09
